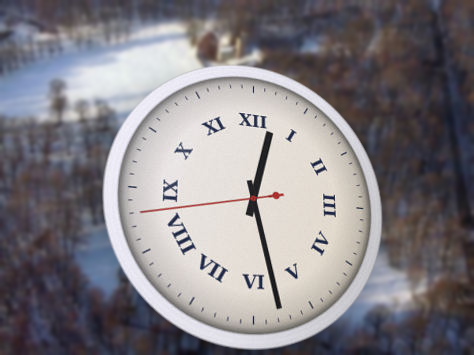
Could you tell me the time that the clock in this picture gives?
12:27:43
